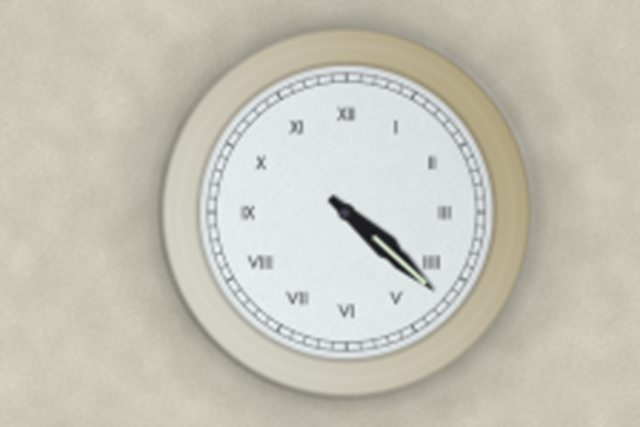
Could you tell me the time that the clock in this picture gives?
4:22
